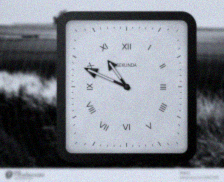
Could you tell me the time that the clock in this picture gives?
10:49
